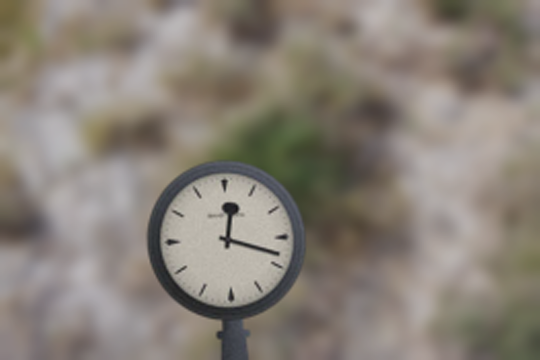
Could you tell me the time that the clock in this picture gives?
12:18
